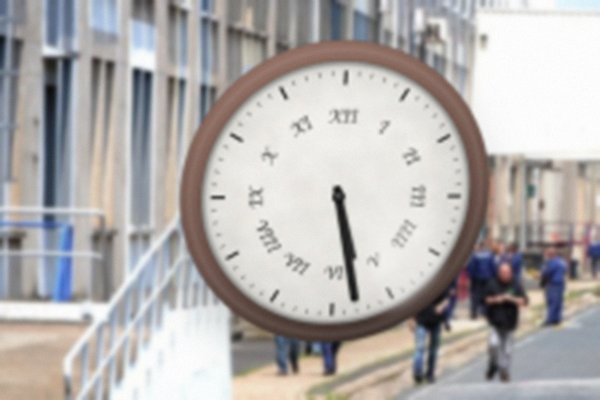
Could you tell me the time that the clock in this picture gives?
5:28
